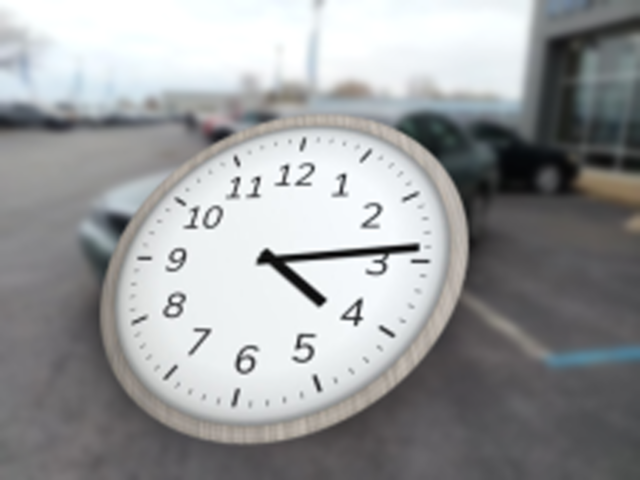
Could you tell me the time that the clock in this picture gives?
4:14
